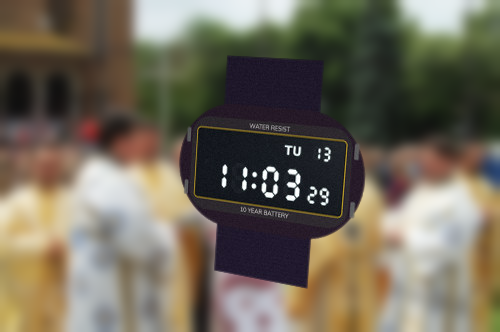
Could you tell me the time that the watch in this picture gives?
11:03:29
